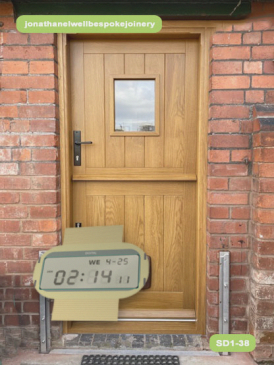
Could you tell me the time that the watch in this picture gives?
2:14:11
